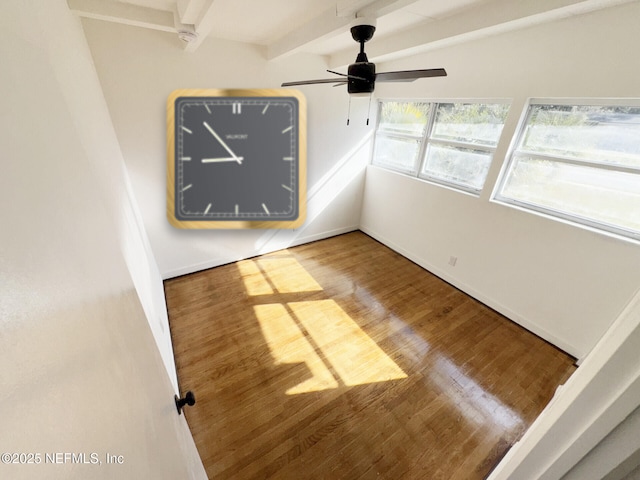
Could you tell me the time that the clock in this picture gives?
8:53
